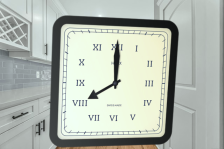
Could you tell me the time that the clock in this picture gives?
8:00
